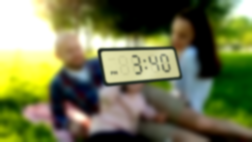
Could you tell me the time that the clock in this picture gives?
3:40
